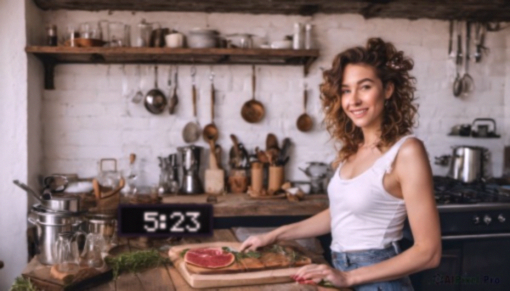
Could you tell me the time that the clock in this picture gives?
5:23
